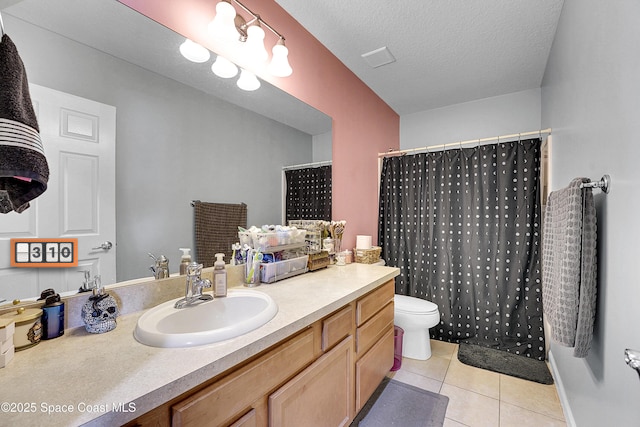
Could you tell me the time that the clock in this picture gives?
3:10
